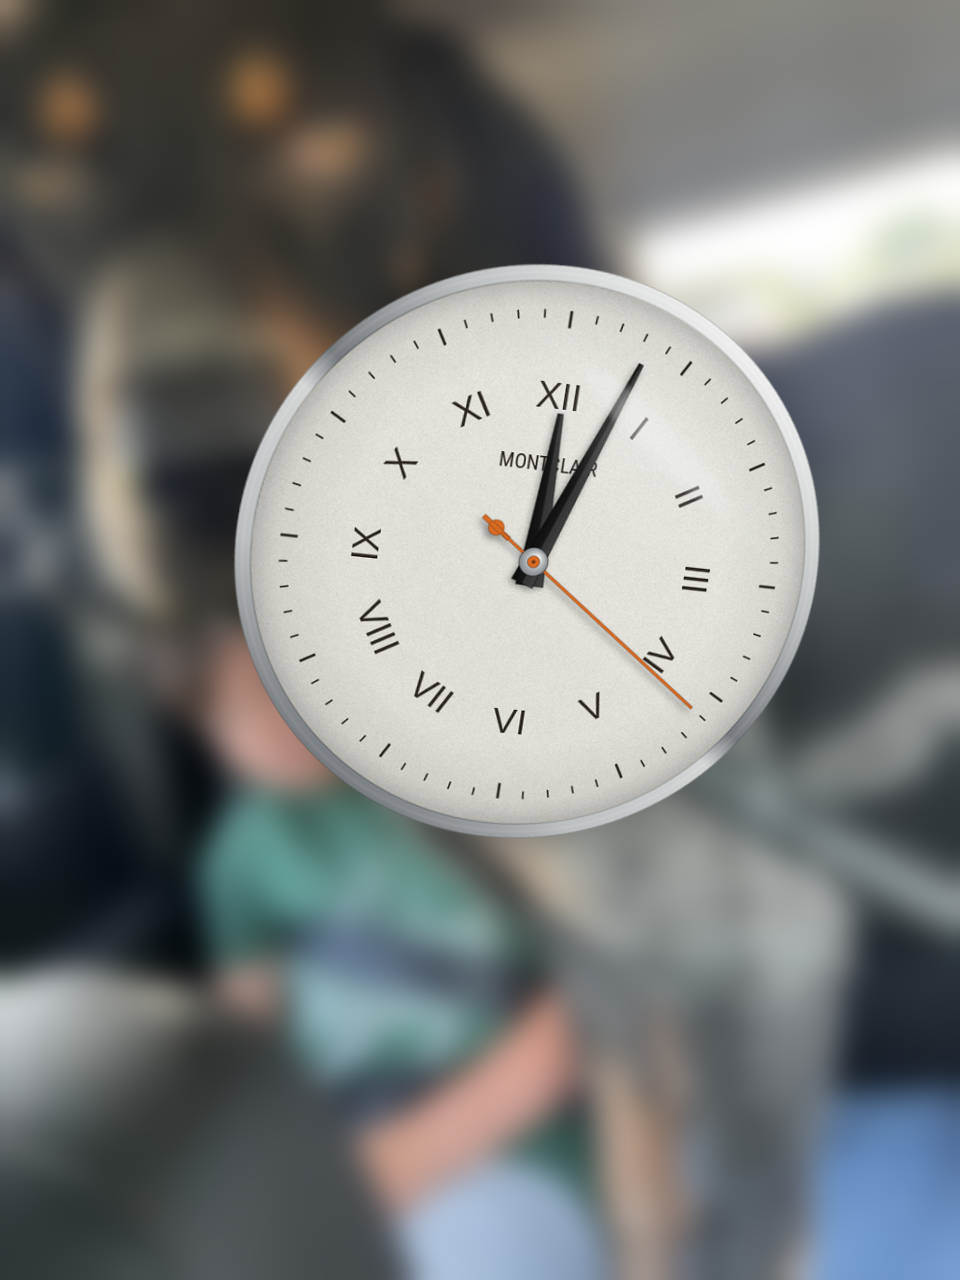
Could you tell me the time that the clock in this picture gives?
12:03:21
